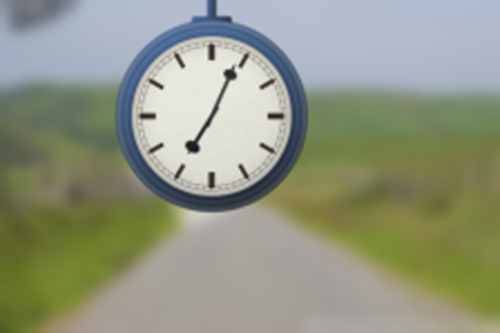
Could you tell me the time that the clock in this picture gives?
7:04
